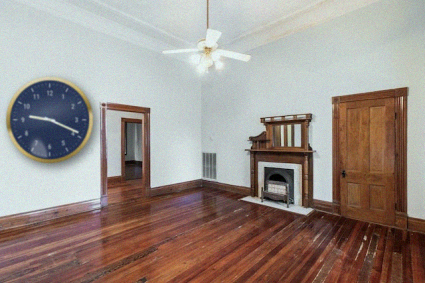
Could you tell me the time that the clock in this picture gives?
9:19
